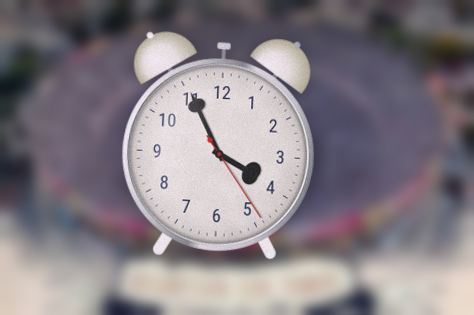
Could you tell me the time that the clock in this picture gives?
3:55:24
